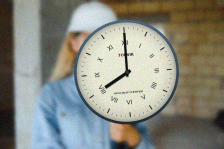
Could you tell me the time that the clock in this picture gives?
8:00
